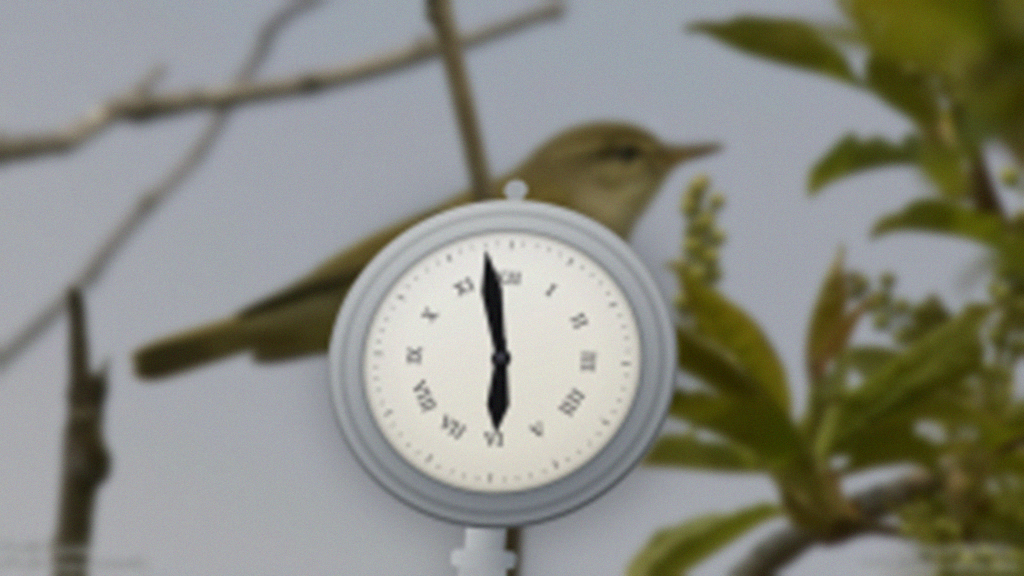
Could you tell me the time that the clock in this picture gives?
5:58
